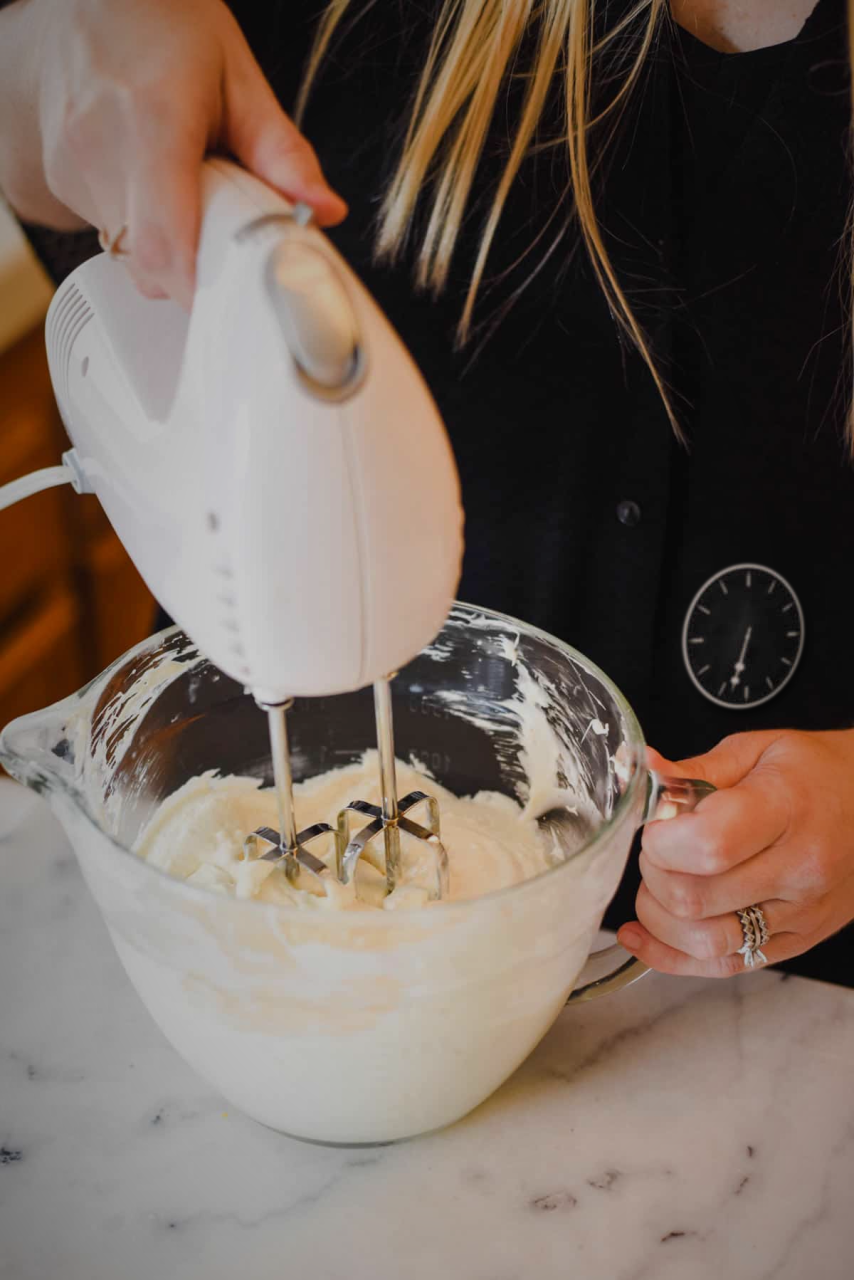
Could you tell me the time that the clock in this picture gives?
6:33
